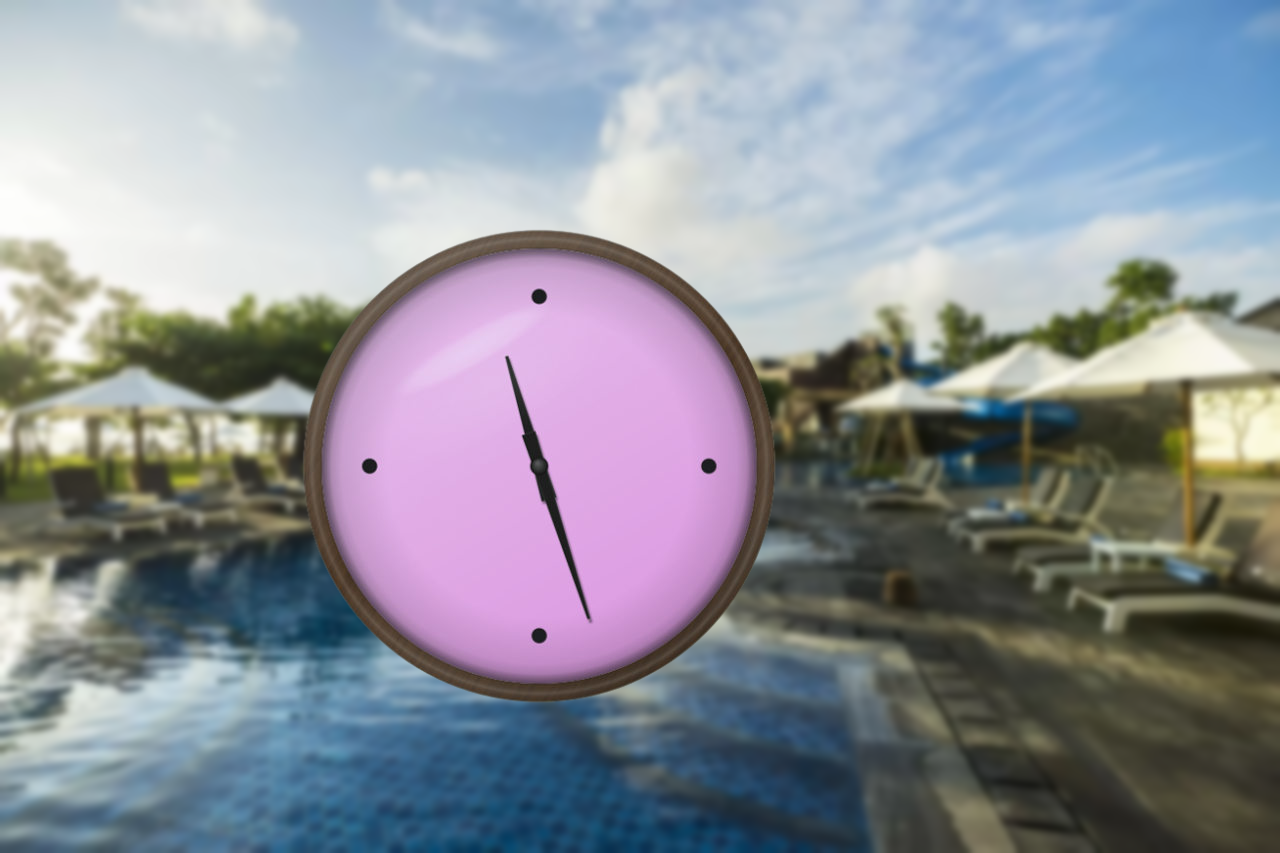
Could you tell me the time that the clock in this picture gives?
11:27
